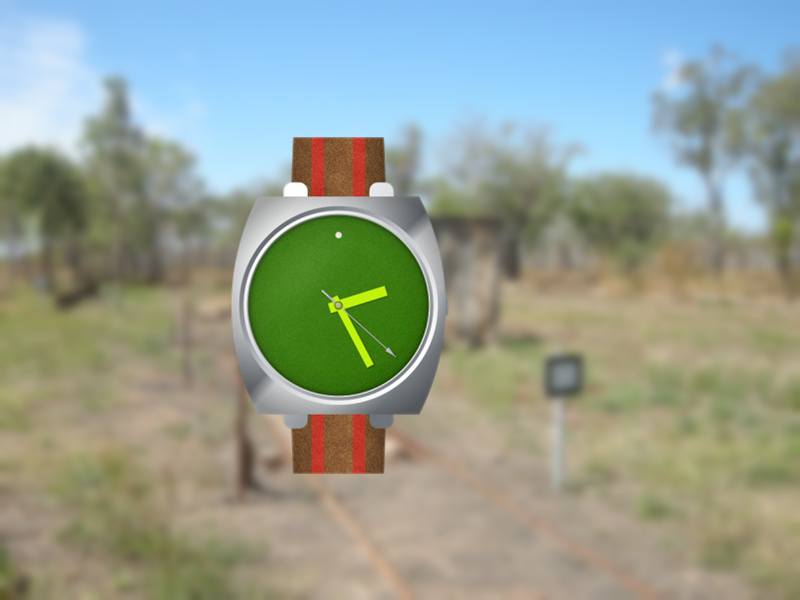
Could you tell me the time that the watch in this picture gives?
2:25:22
